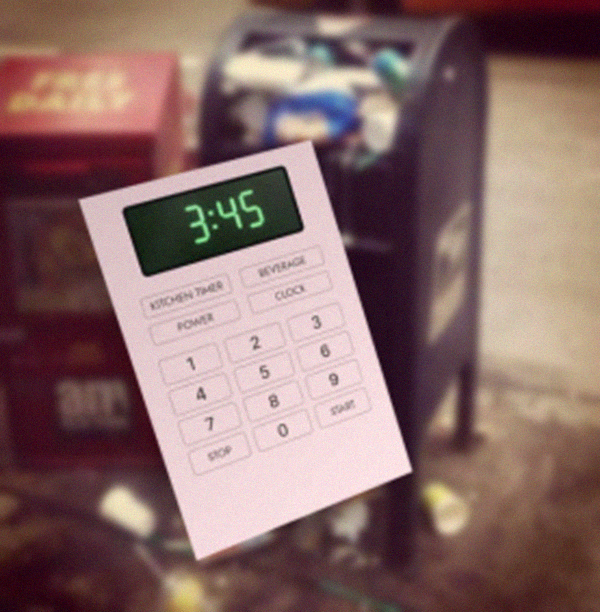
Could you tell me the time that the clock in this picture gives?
3:45
